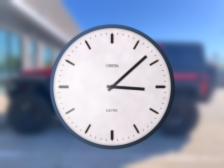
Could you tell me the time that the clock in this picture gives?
3:08
